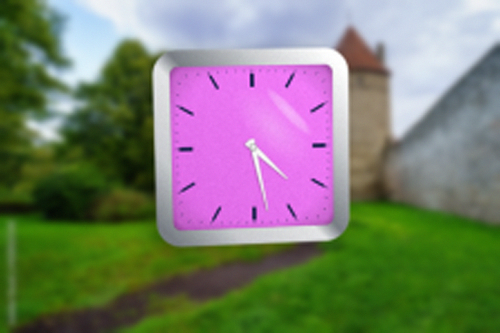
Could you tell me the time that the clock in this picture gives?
4:28
